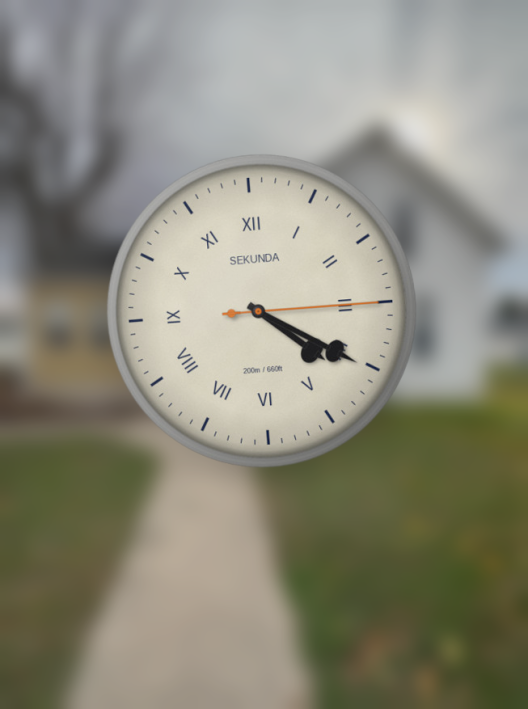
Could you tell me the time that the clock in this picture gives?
4:20:15
